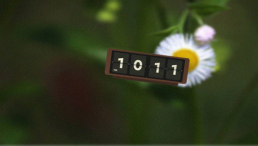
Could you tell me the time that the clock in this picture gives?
10:11
